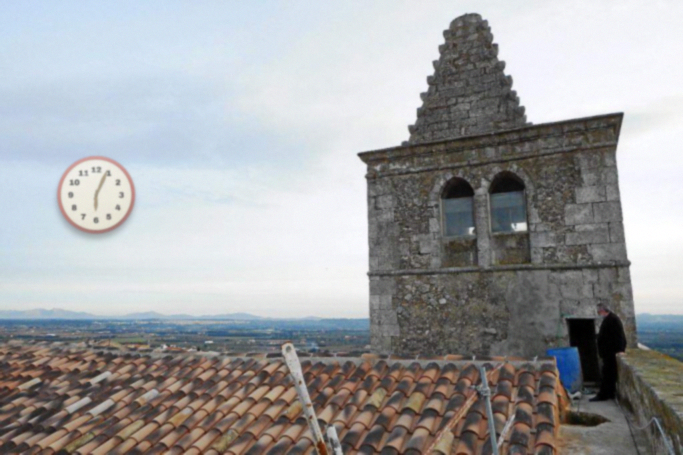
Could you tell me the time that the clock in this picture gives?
6:04
